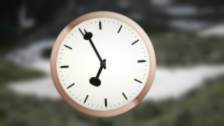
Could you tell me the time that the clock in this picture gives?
6:56
